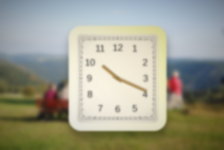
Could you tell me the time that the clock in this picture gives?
10:19
